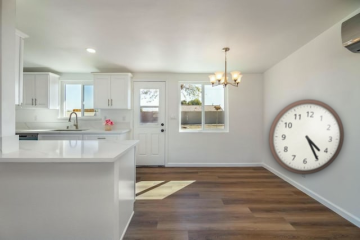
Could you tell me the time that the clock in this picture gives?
4:25
